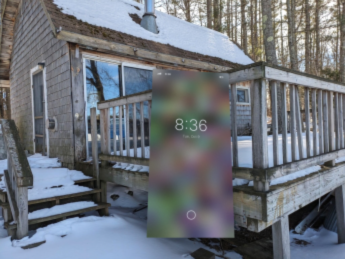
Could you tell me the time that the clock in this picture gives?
8:36
